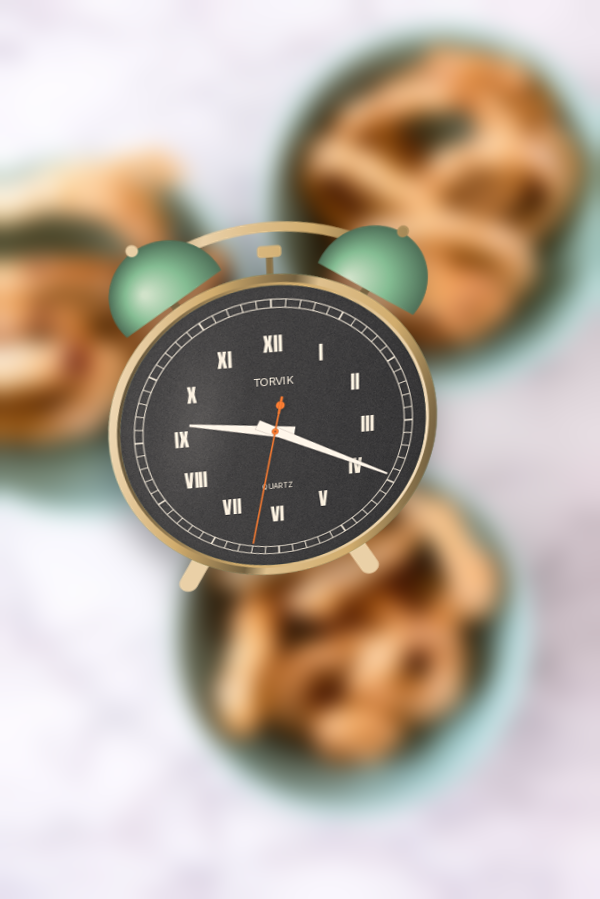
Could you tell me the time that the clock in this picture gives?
9:19:32
